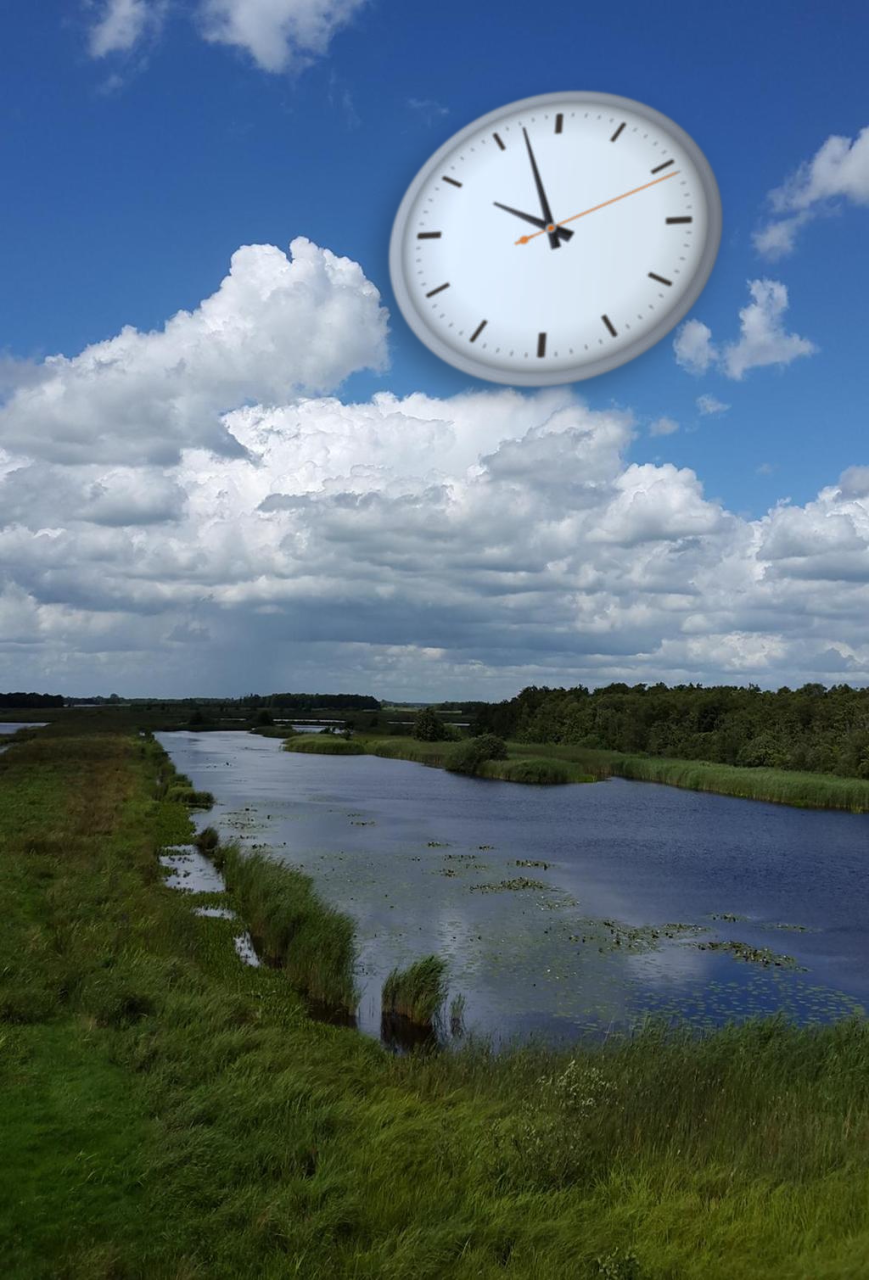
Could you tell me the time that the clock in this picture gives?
9:57:11
